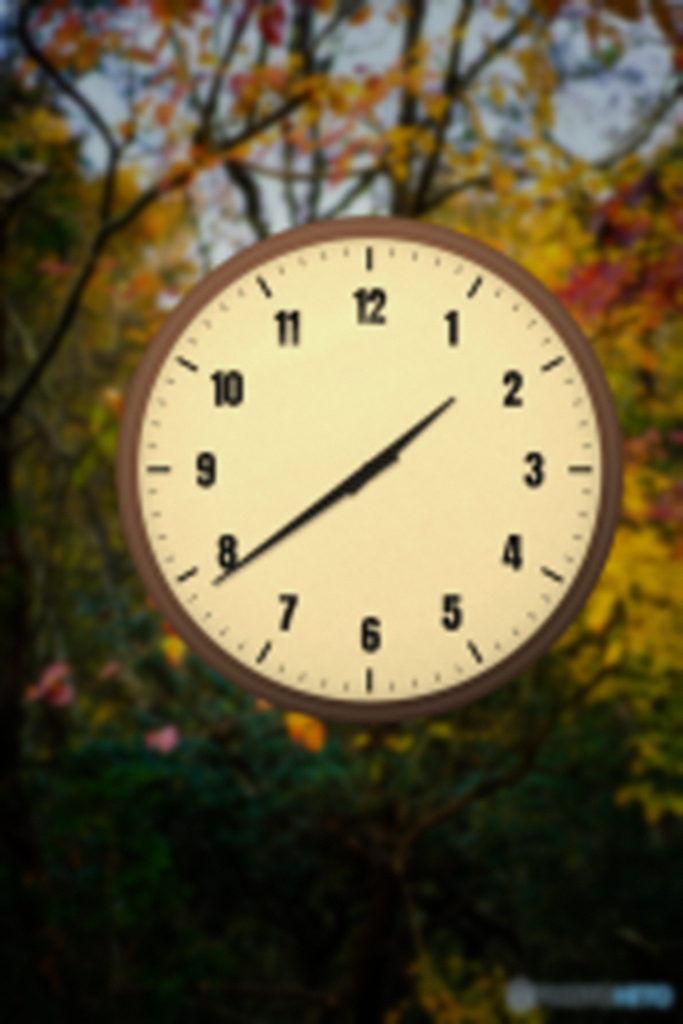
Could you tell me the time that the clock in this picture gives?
1:39
